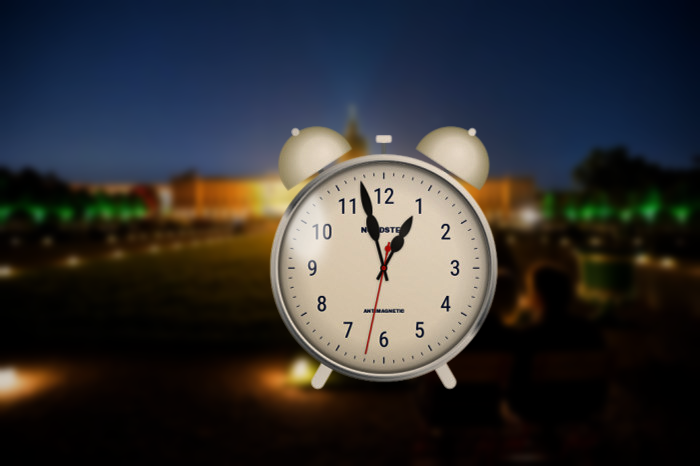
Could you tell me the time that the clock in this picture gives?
12:57:32
